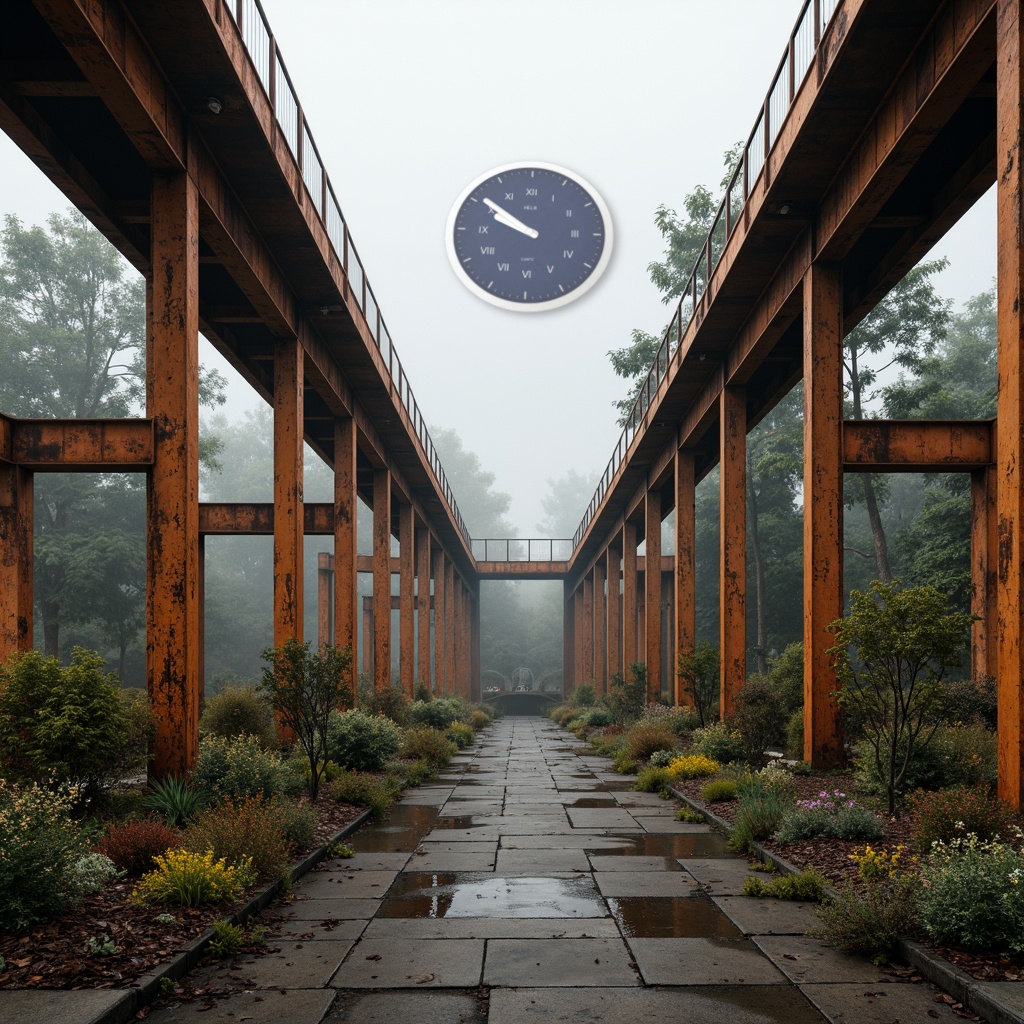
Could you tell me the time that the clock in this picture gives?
9:51
